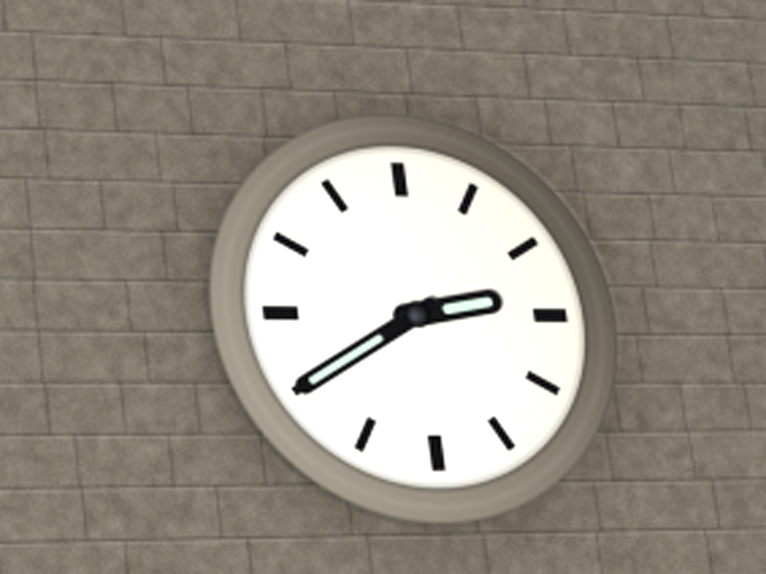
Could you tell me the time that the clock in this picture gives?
2:40
